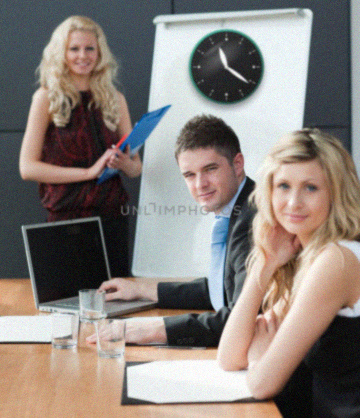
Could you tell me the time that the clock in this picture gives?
11:21
